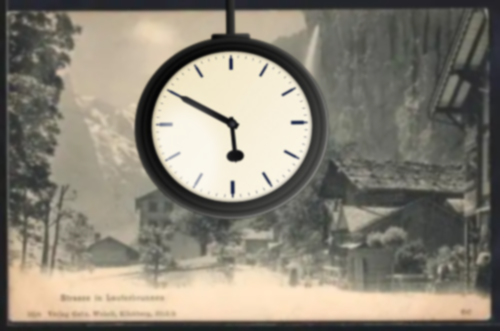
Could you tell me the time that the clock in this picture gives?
5:50
